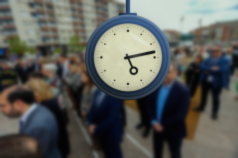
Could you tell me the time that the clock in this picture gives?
5:13
